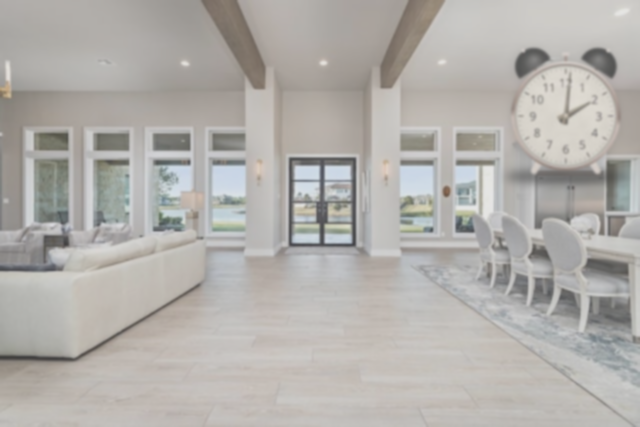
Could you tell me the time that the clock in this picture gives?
2:01
